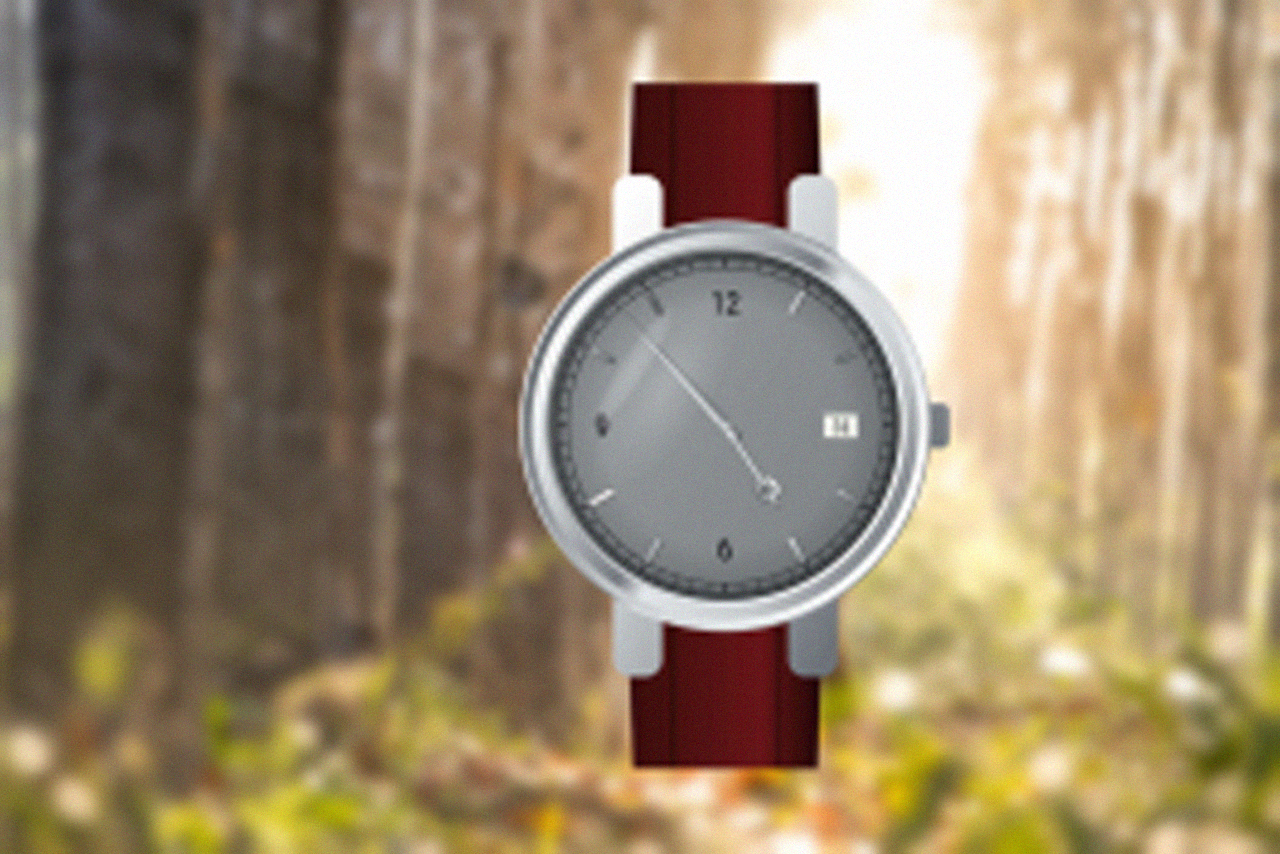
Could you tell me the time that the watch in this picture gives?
4:53
